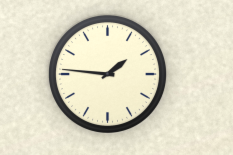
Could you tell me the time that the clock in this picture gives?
1:46
